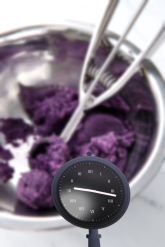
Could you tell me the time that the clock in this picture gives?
9:17
